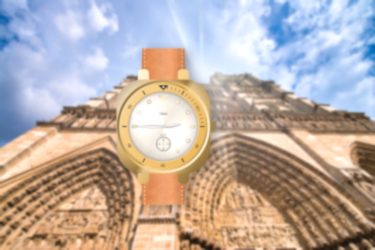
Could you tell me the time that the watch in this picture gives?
2:45
